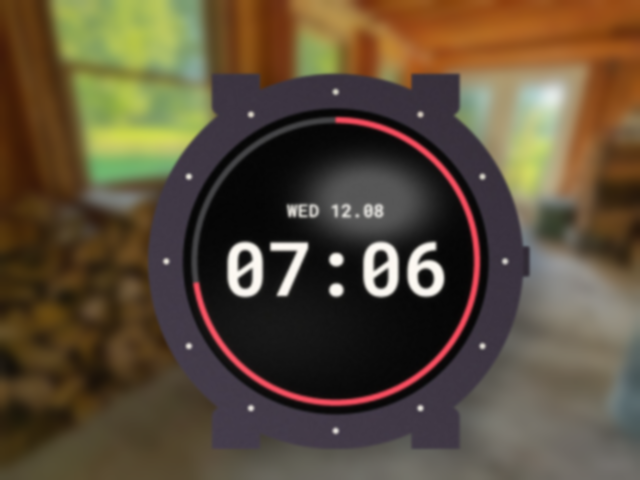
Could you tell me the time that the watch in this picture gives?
7:06
